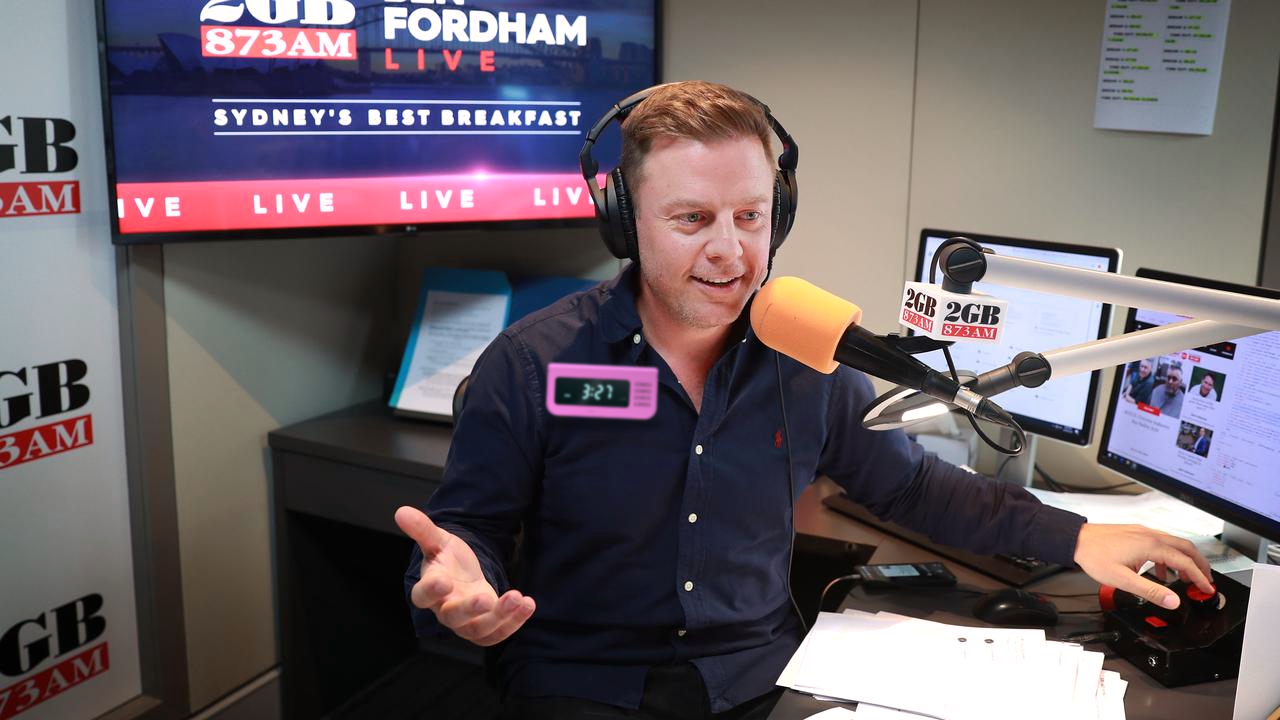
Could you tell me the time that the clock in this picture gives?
3:27
